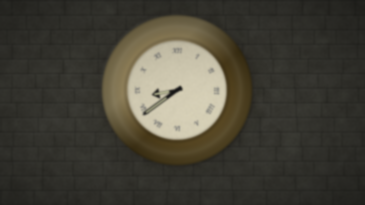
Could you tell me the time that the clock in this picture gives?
8:39
